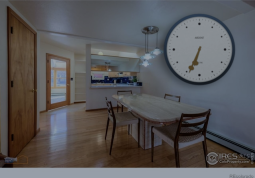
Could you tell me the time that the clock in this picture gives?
6:34
